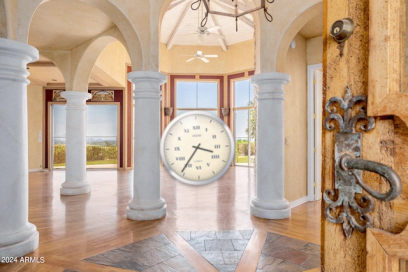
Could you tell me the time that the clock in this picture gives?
3:36
